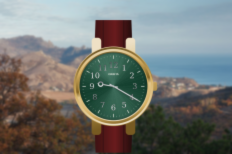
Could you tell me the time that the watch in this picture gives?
9:20
